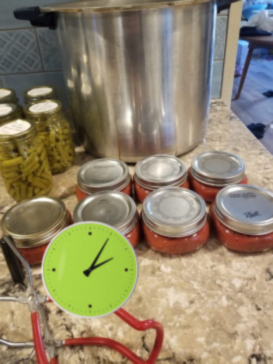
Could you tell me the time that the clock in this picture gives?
2:05
